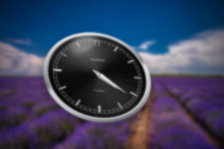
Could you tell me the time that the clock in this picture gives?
4:21
